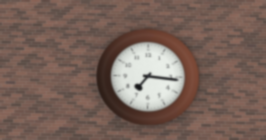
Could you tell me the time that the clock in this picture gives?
7:16
